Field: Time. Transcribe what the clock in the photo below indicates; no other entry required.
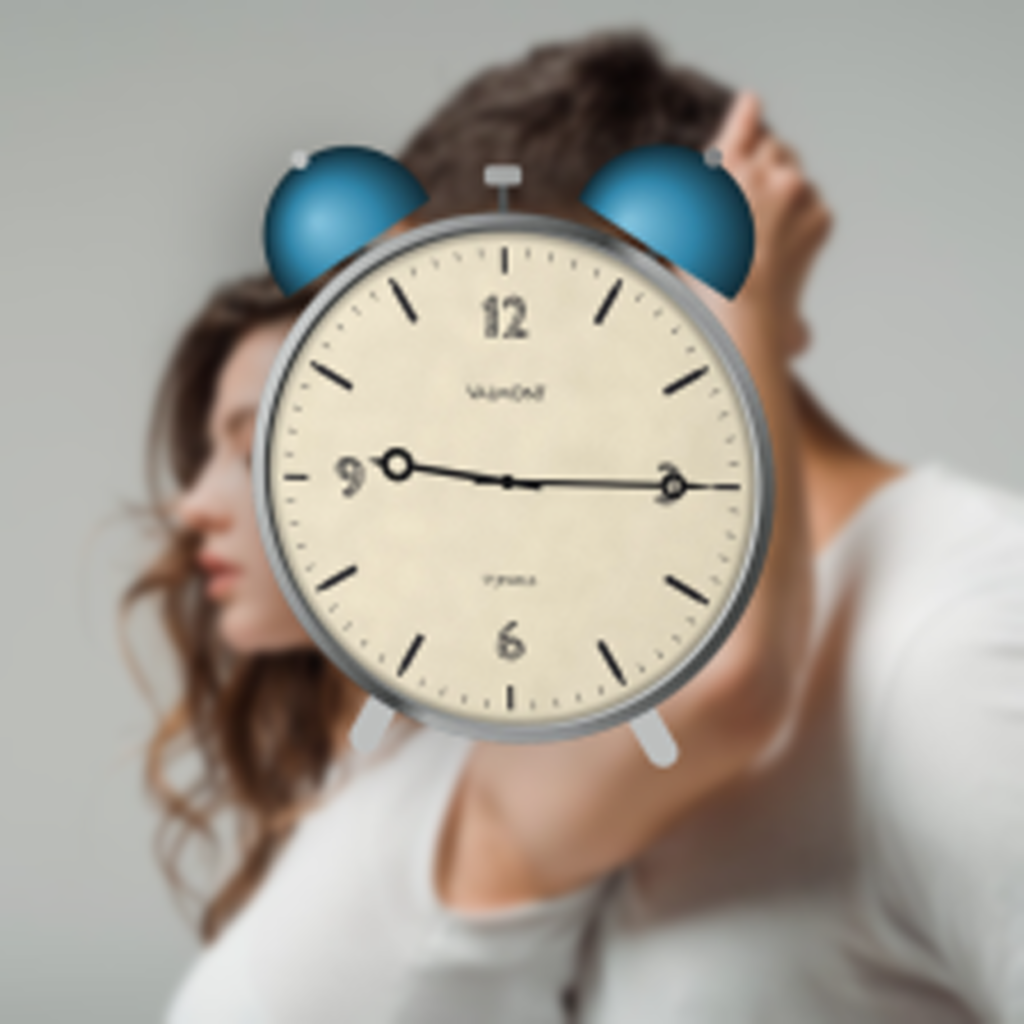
9:15
